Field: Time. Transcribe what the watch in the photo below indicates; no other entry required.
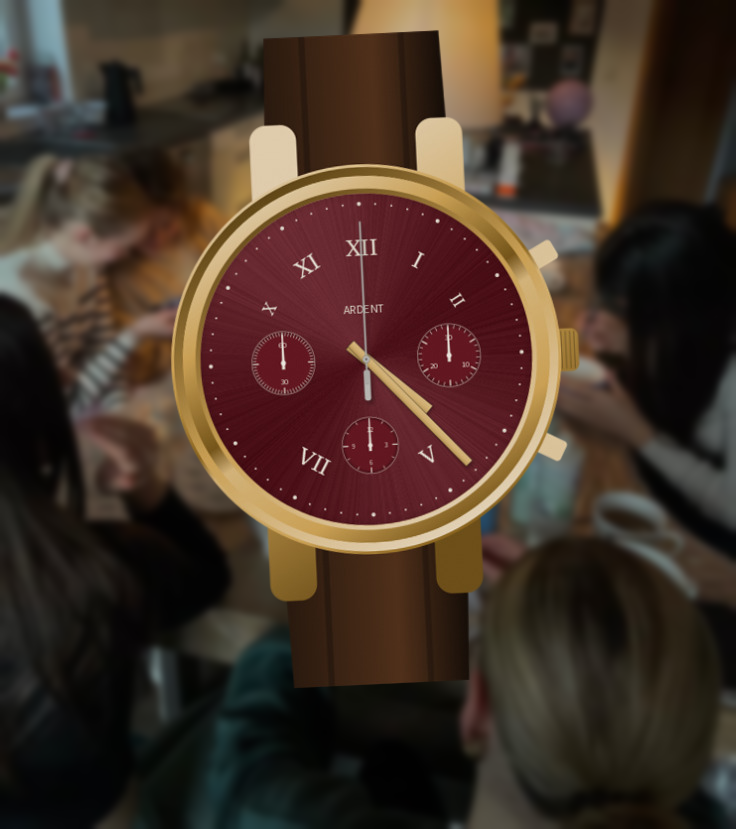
4:23
